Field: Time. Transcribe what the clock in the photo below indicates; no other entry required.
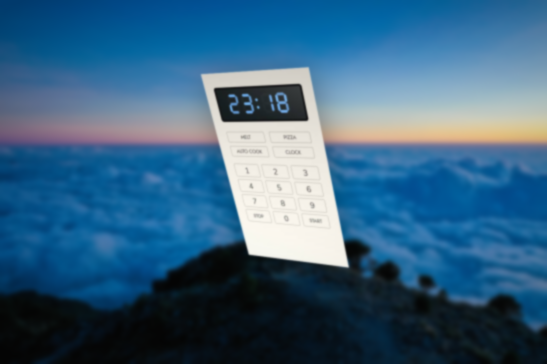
23:18
